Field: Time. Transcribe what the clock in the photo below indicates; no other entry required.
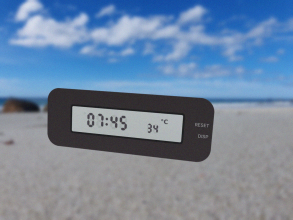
7:45
